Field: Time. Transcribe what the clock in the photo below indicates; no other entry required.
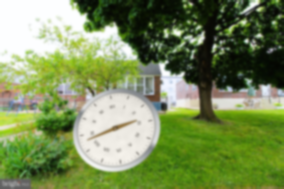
2:43
